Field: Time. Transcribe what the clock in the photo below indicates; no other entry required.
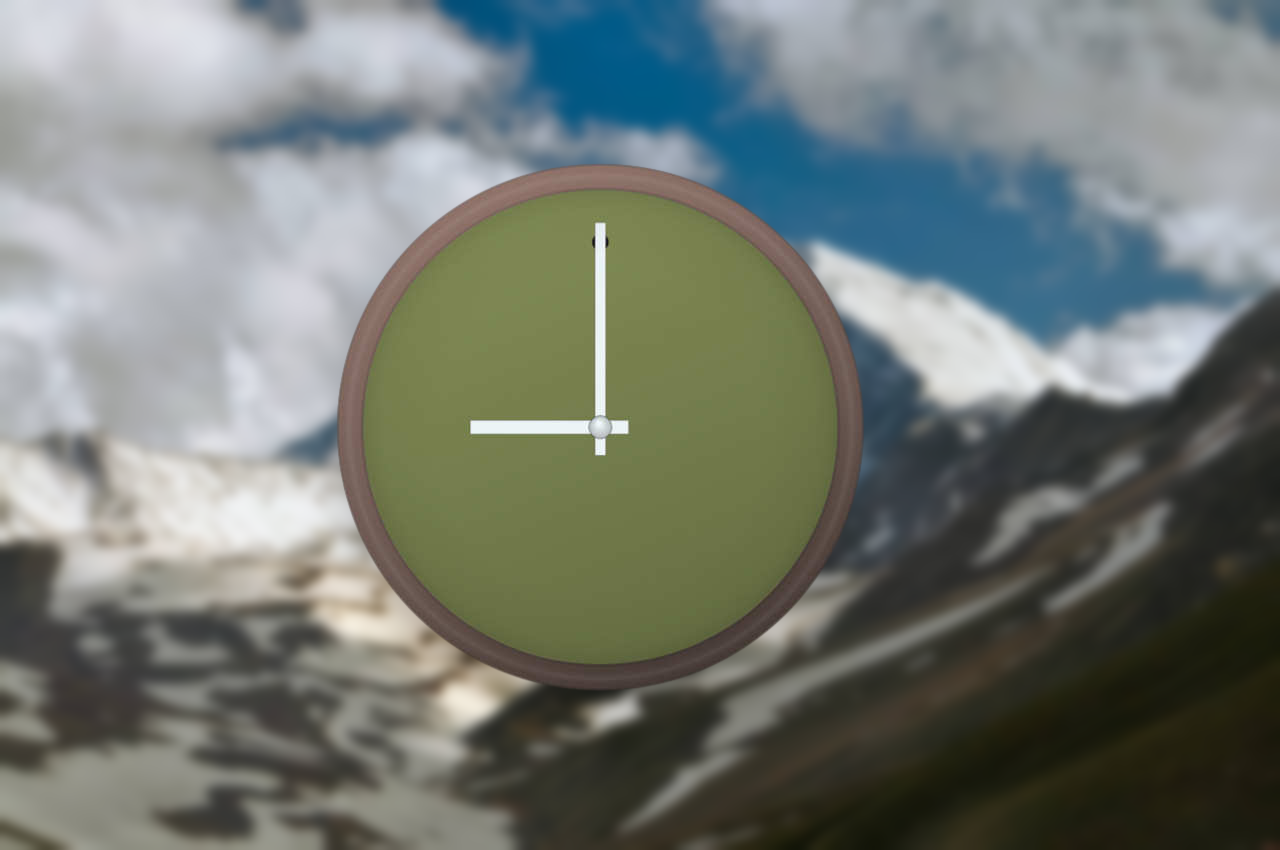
9:00
